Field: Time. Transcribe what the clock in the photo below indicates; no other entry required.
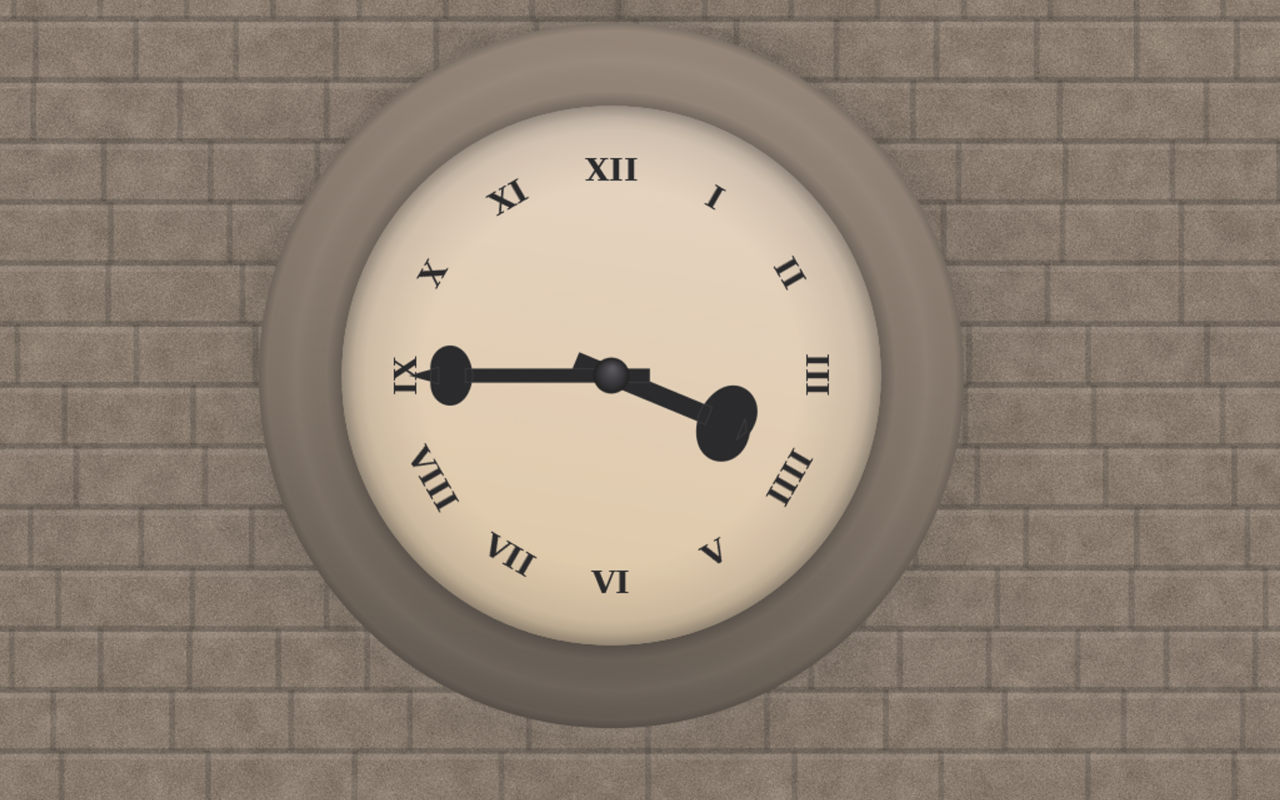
3:45
